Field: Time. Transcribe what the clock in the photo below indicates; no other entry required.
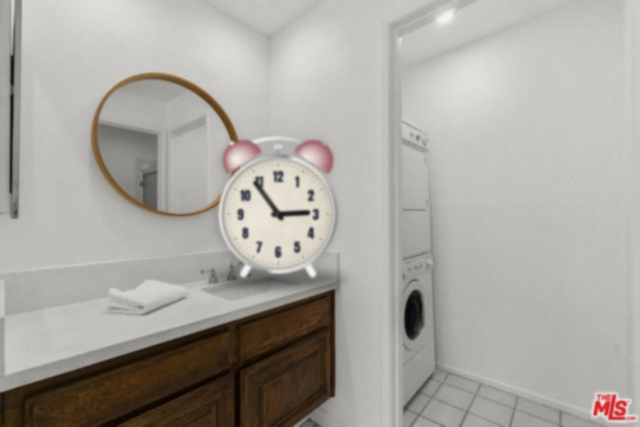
2:54
